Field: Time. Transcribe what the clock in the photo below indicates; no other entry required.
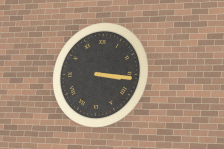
3:16
